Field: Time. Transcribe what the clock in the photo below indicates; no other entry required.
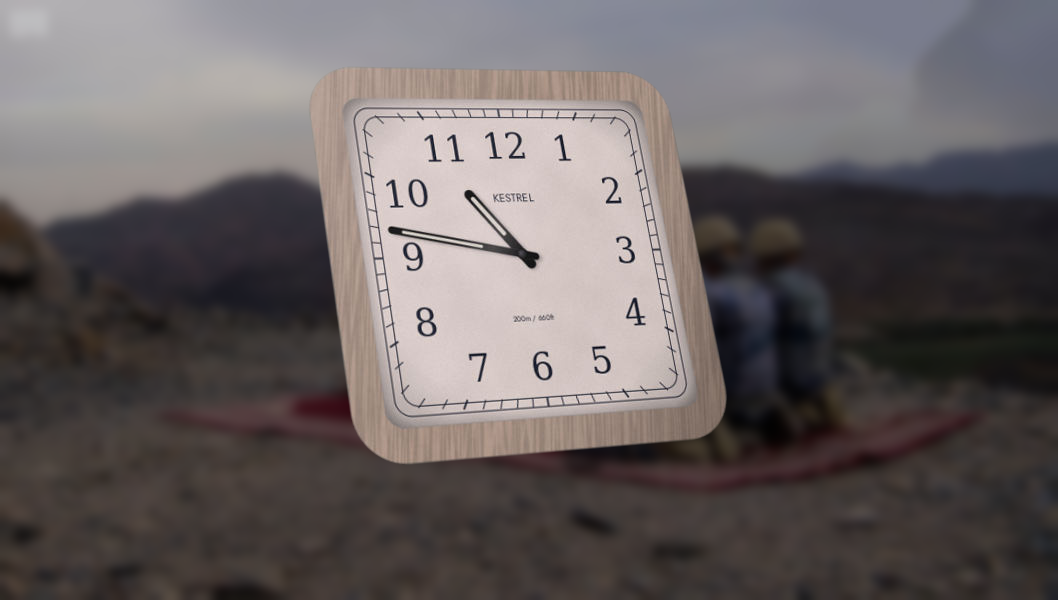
10:47
